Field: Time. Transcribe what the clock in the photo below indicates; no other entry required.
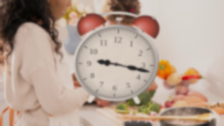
9:17
